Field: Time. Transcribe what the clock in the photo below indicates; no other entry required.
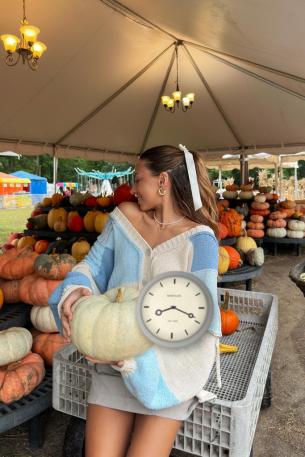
8:19
